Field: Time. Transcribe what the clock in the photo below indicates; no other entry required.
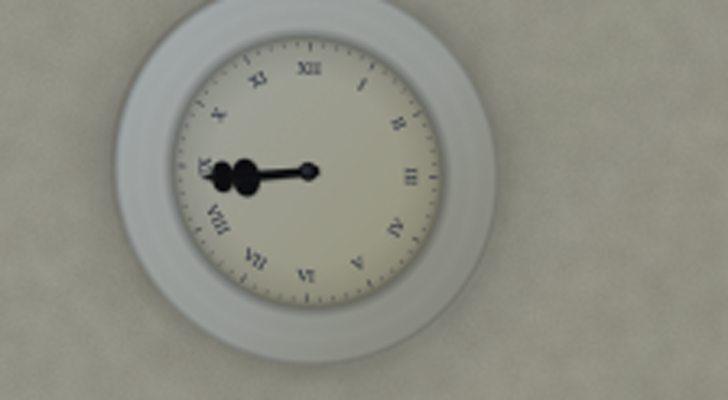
8:44
